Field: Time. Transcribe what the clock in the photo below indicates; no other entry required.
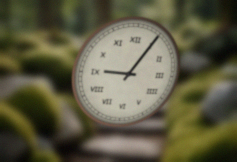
9:05
